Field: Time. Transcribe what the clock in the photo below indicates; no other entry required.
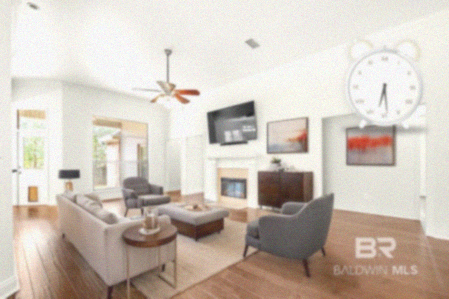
6:29
